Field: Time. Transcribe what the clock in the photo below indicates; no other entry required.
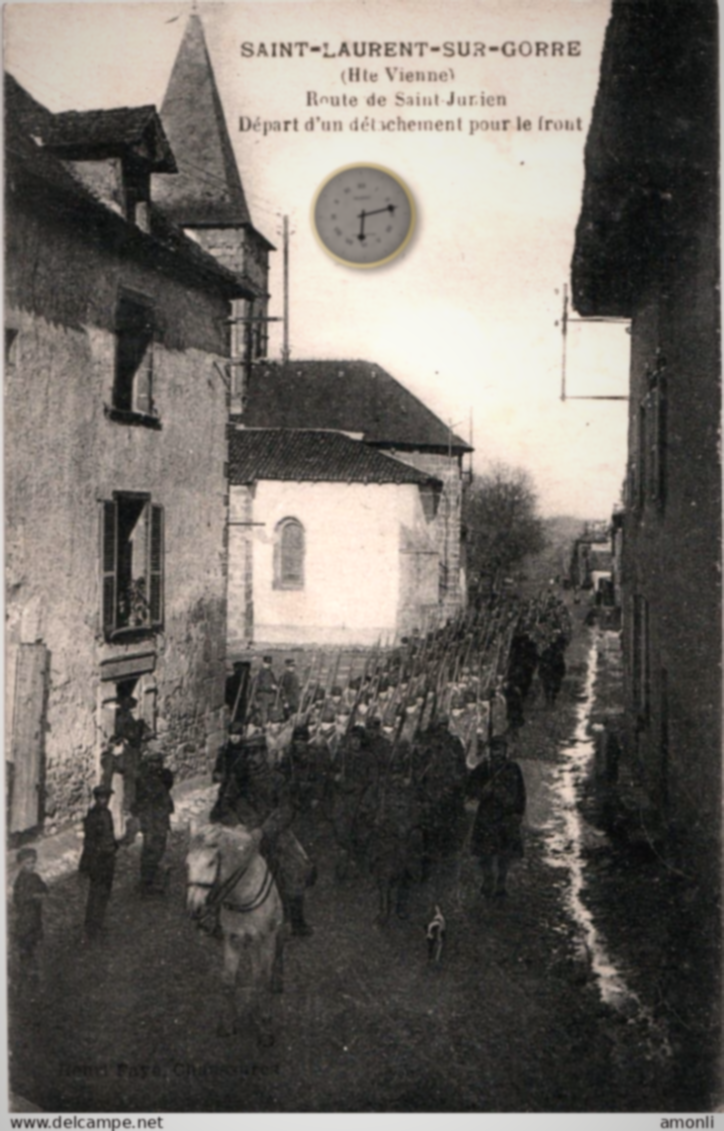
6:13
